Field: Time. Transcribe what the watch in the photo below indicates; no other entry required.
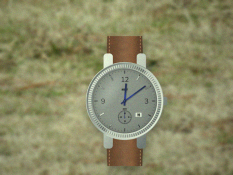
12:09
